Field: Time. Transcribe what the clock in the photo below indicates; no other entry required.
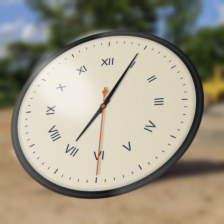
7:04:30
